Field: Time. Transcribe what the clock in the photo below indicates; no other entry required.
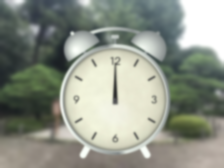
12:00
